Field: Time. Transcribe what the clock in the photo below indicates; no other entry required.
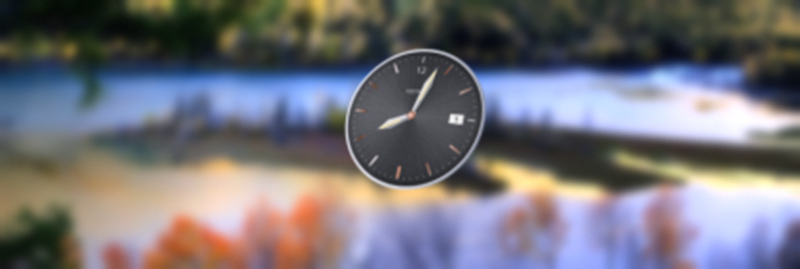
8:03
